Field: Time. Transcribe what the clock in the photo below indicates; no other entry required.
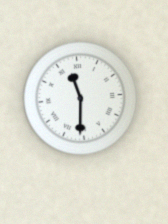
11:31
